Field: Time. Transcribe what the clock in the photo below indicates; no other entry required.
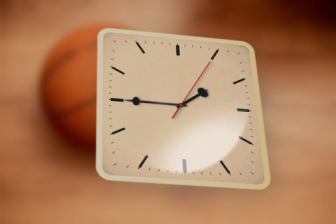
1:45:05
